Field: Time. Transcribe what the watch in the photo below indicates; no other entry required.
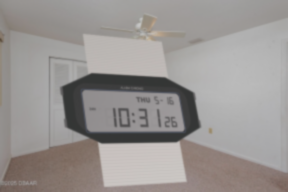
10:31:26
